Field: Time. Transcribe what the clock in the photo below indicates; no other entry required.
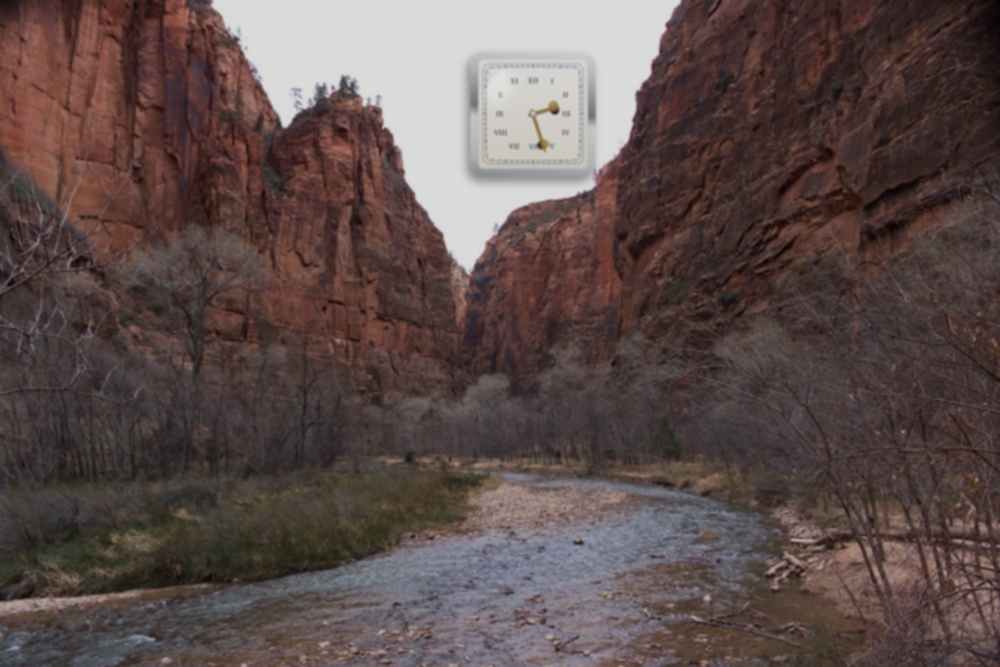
2:27
